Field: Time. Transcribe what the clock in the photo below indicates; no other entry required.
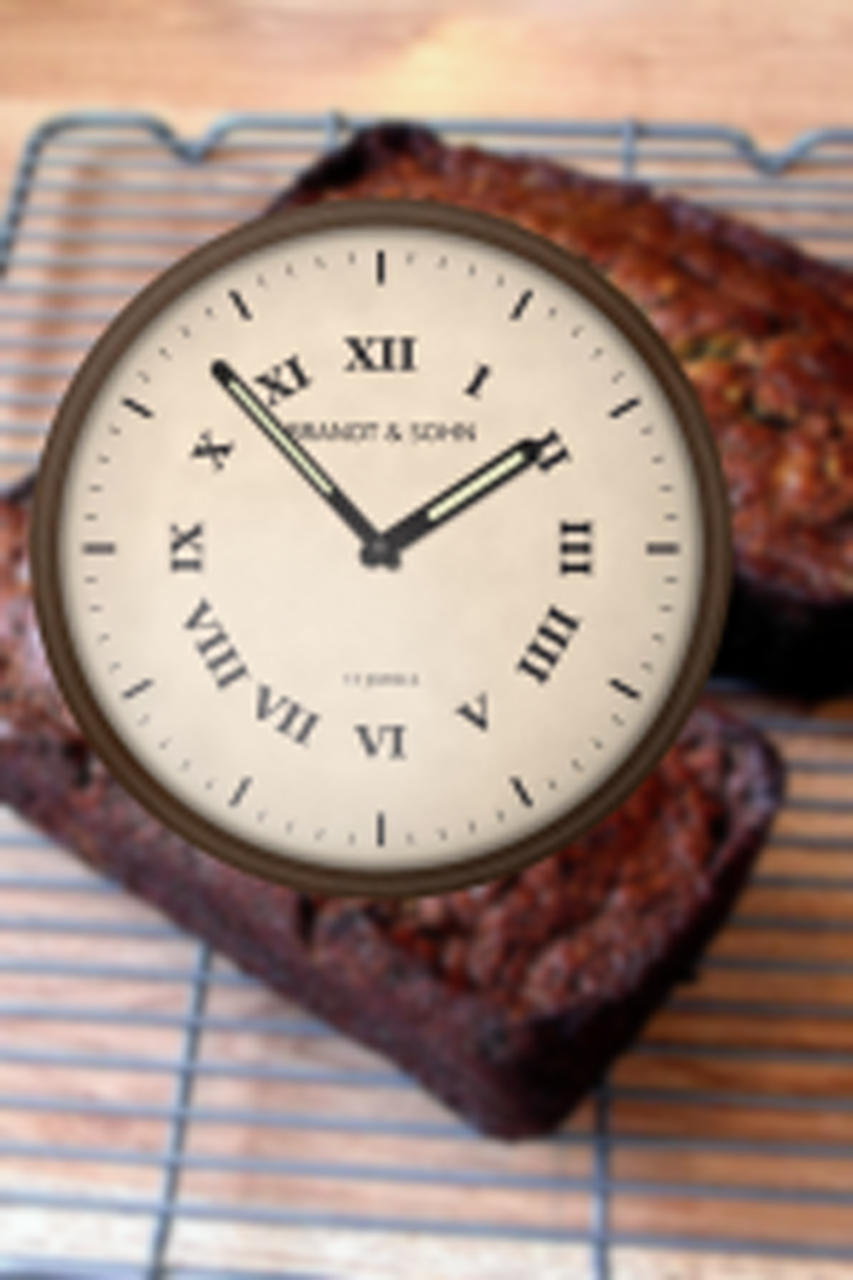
1:53
